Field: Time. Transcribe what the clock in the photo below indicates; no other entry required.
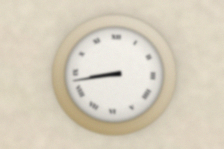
8:43
